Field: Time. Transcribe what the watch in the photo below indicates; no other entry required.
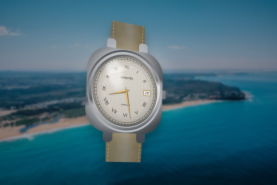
8:28
